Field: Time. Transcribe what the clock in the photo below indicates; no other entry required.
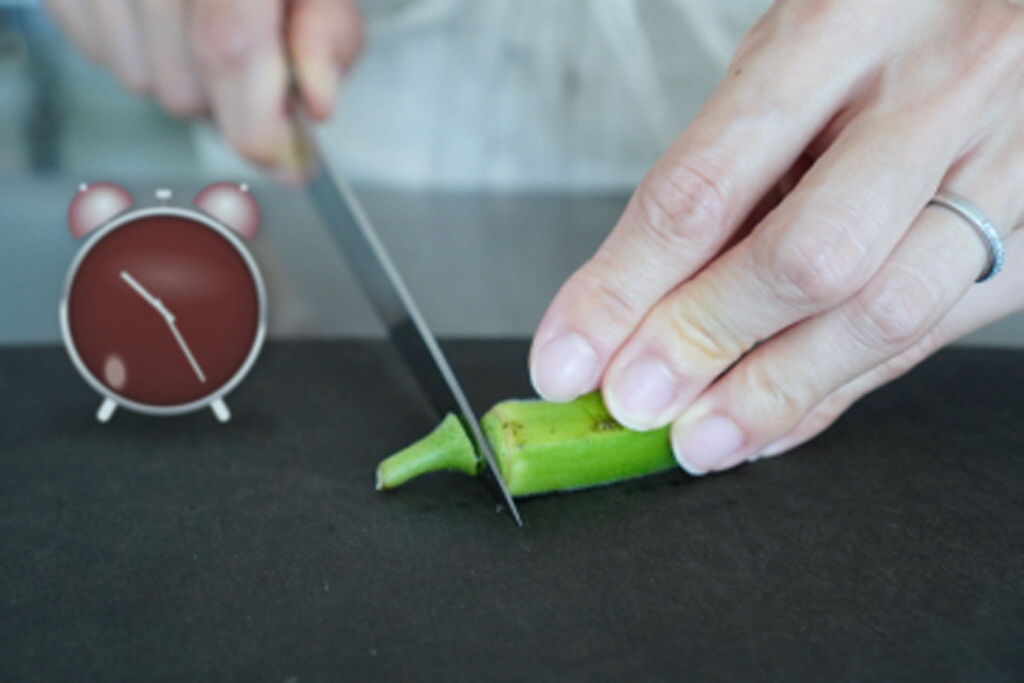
10:25
